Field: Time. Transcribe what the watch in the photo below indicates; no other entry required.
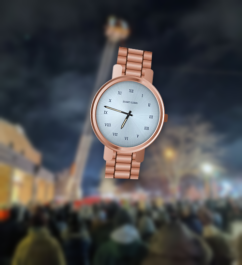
6:47
